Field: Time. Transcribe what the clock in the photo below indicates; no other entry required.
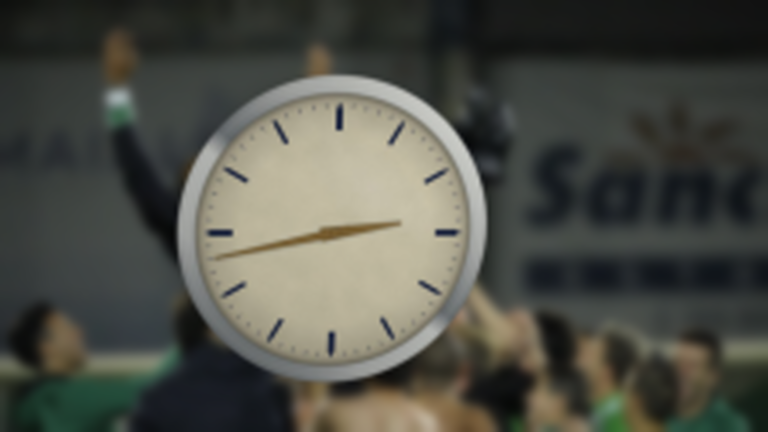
2:43
